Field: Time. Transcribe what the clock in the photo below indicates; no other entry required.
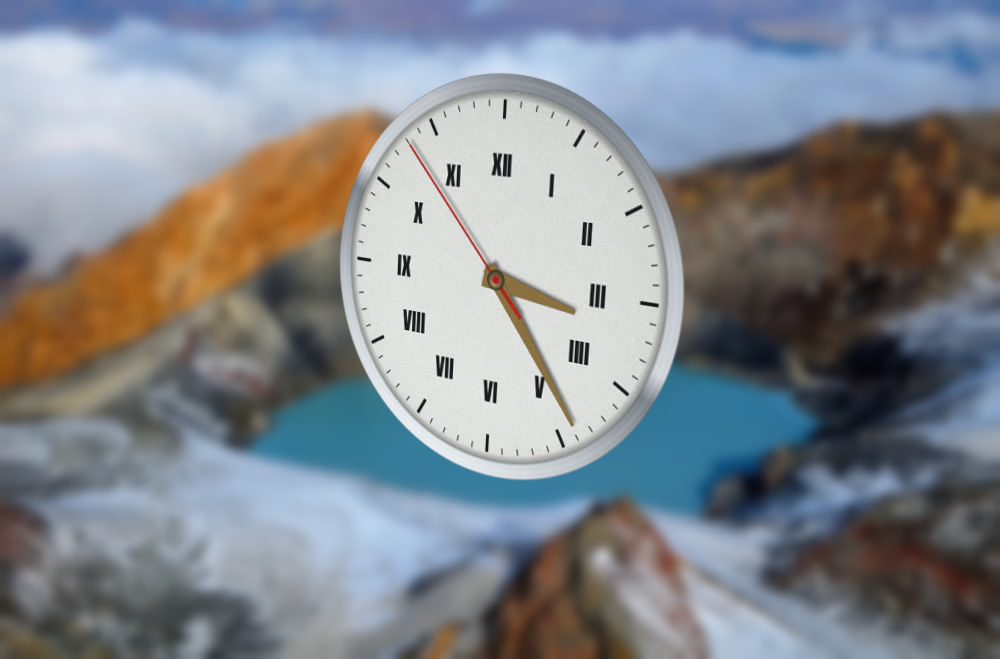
3:23:53
